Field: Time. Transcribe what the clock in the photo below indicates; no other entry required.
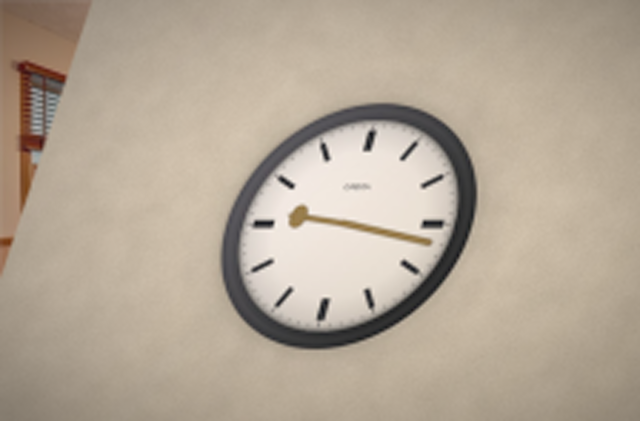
9:17
